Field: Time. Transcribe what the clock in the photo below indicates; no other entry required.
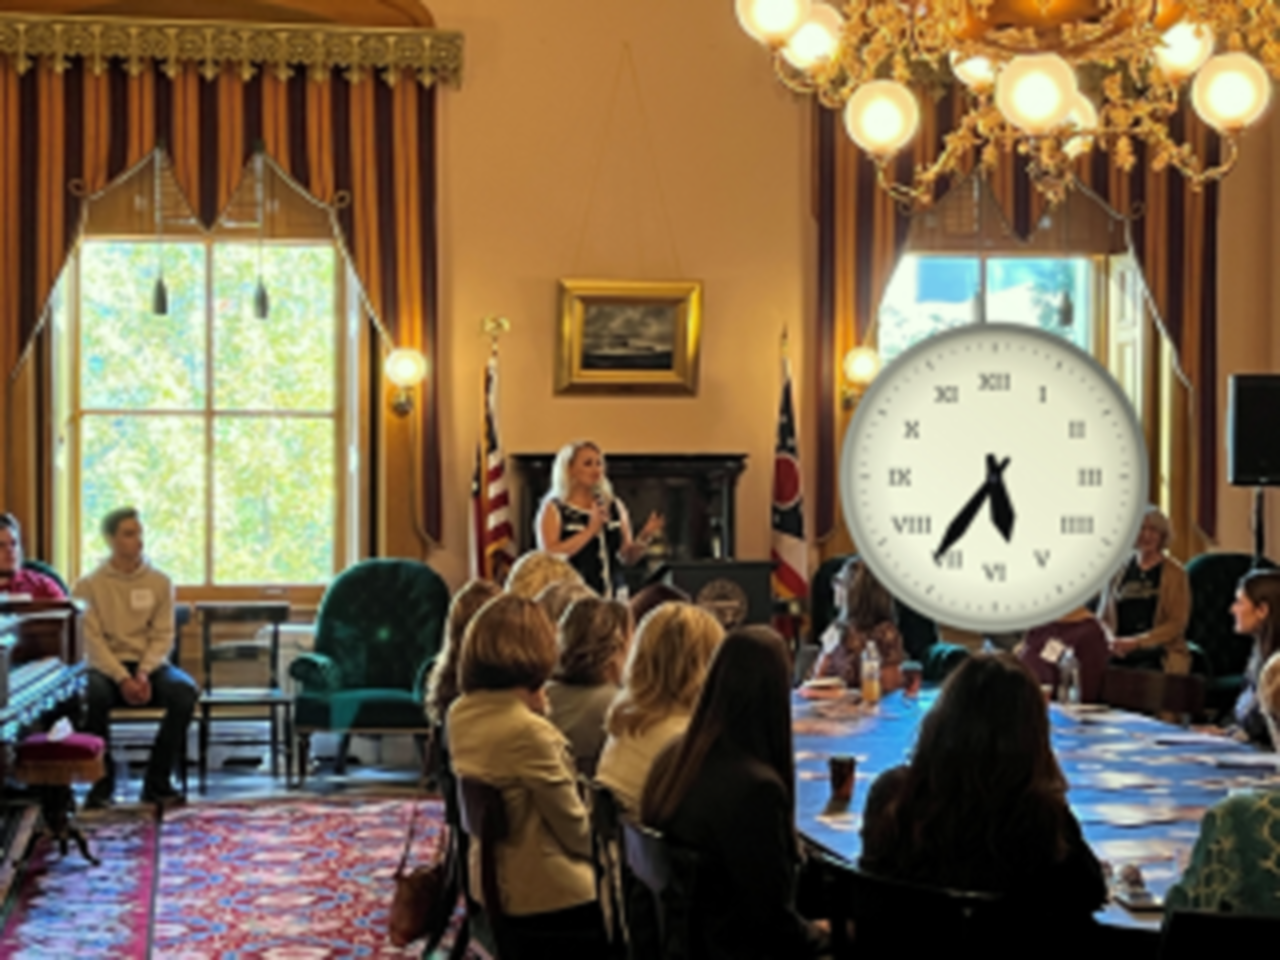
5:36
